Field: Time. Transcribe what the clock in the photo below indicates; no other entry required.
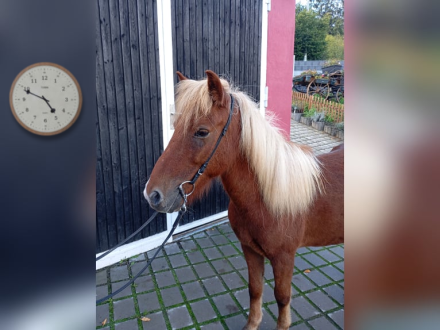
4:49
